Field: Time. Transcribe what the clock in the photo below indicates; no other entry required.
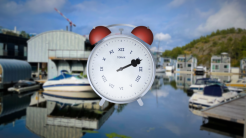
2:11
